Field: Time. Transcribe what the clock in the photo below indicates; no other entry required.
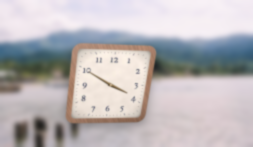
3:50
